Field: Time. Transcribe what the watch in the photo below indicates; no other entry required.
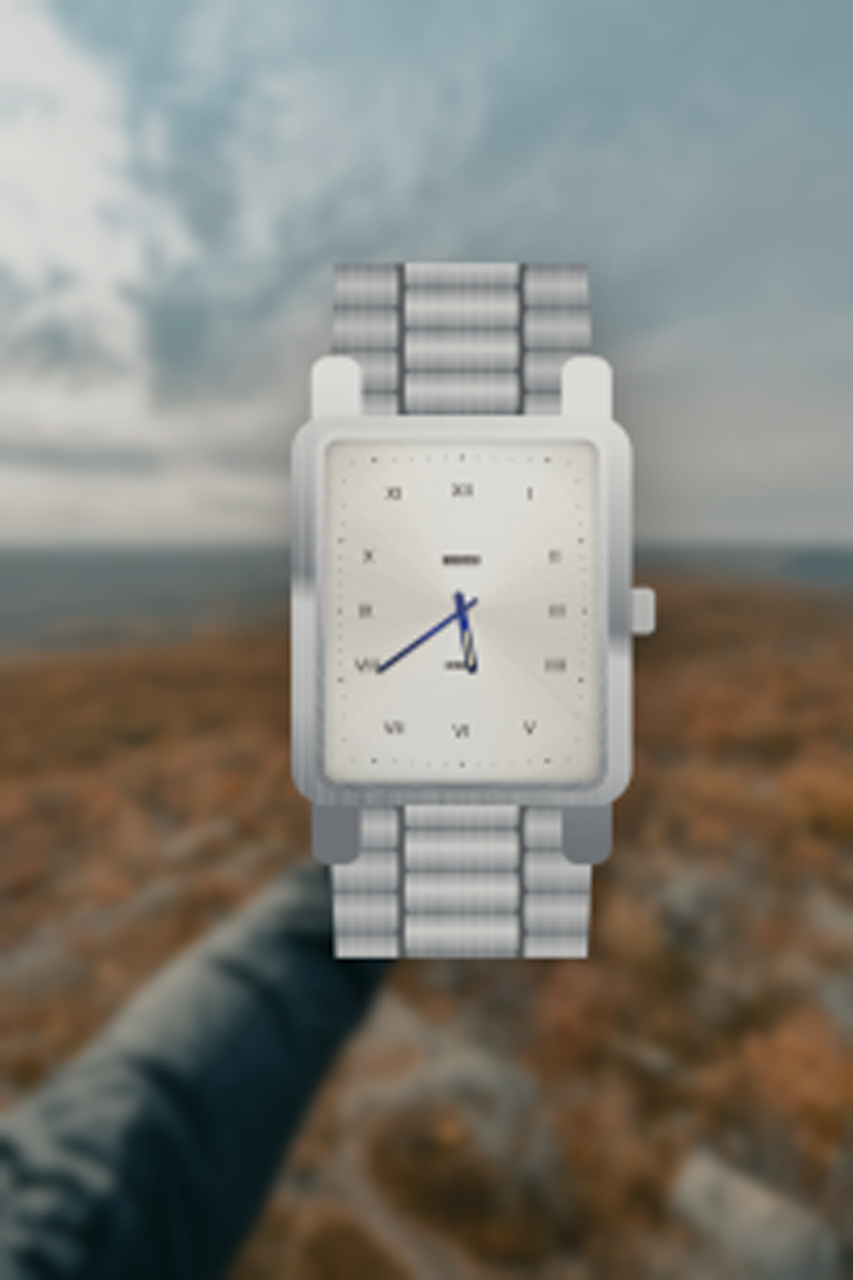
5:39
